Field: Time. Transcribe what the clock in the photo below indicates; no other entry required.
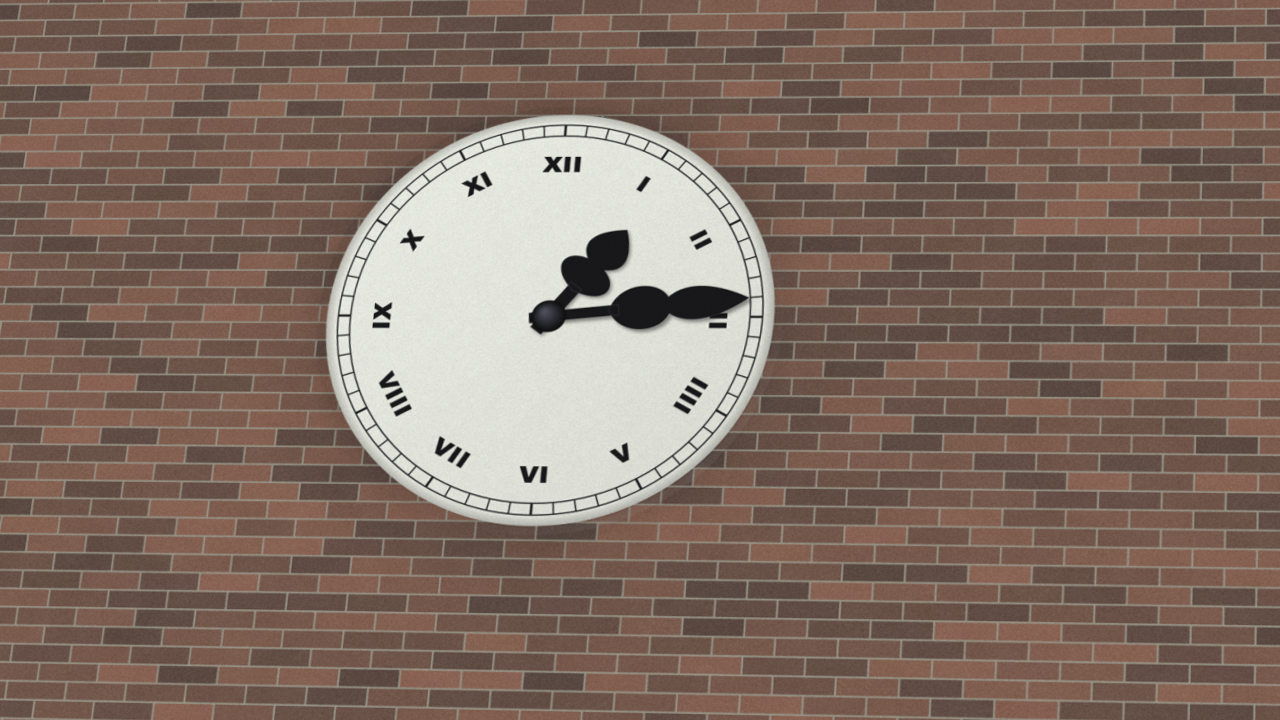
1:14
